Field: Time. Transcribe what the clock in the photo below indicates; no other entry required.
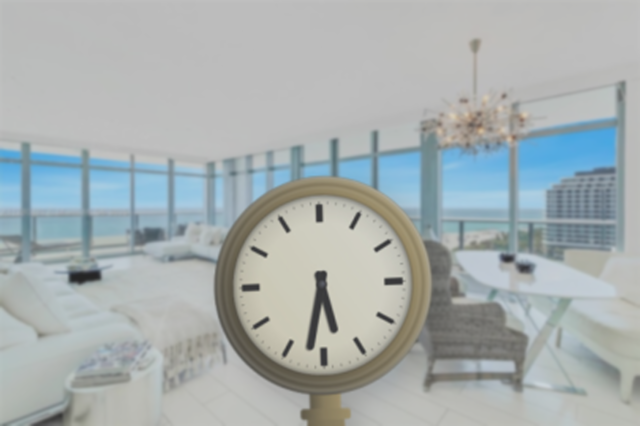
5:32
